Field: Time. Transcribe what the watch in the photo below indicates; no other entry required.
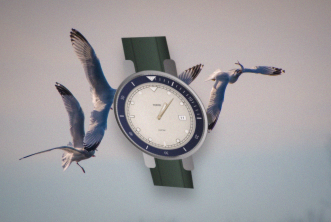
1:07
